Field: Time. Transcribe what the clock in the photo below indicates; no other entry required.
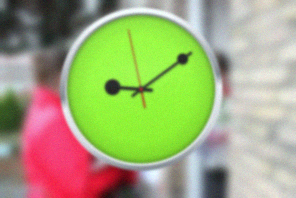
9:08:58
